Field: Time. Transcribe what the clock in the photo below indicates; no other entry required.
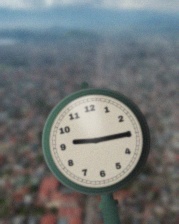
9:15
